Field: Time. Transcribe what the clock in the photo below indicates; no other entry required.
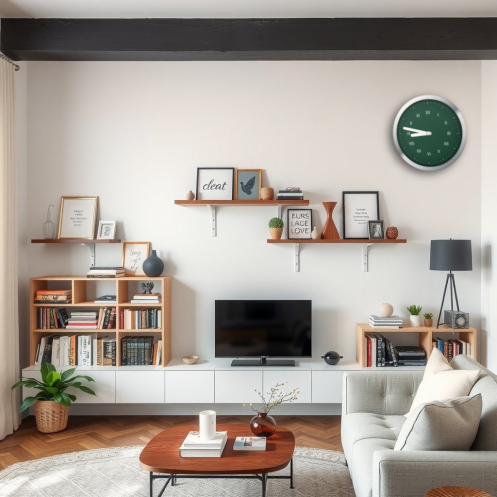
8:47
